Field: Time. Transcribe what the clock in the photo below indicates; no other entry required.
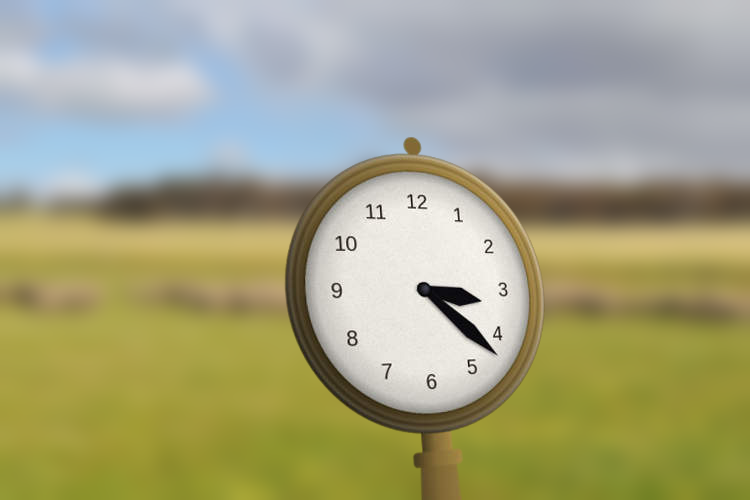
3:22
